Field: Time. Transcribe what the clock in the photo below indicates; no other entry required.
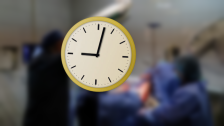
9:02
